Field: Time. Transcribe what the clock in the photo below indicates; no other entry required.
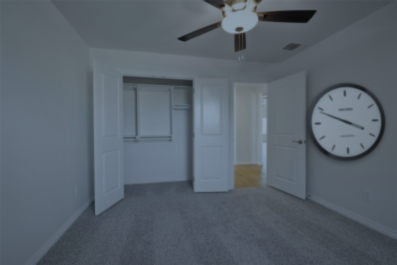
3:49
